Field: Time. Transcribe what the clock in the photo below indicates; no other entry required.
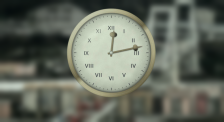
12:13
